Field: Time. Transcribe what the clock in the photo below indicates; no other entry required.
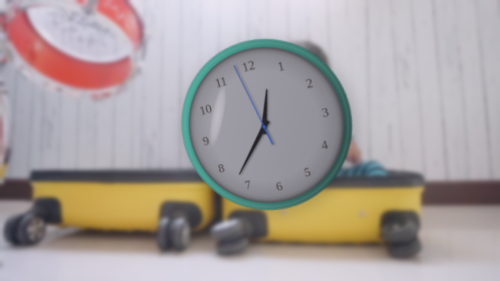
12:36:58
